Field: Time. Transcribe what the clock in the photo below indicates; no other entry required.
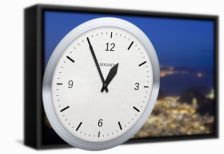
12:55
